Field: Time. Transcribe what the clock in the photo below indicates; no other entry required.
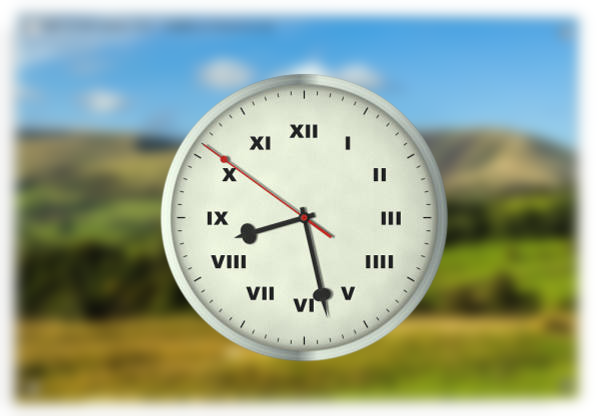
8:27:51
